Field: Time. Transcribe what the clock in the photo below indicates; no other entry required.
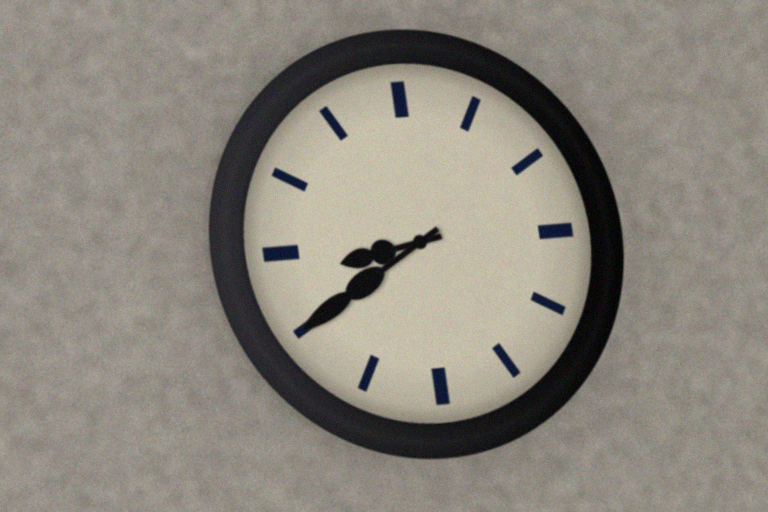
8:40
